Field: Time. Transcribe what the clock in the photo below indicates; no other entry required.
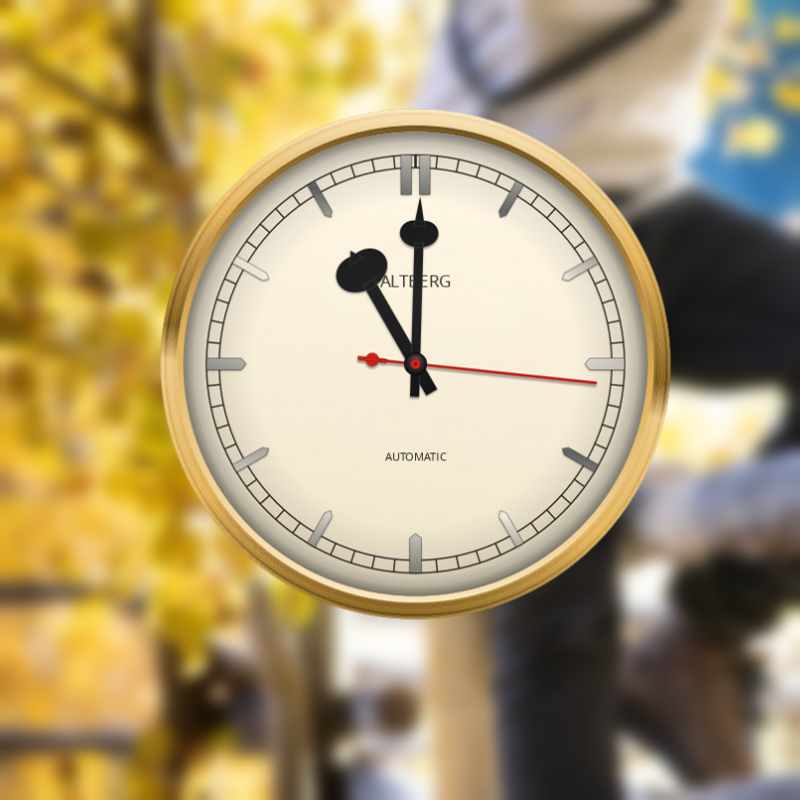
11:00:16
